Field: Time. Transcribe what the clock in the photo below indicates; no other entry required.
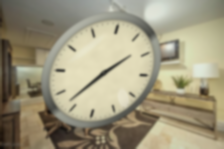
1:37
